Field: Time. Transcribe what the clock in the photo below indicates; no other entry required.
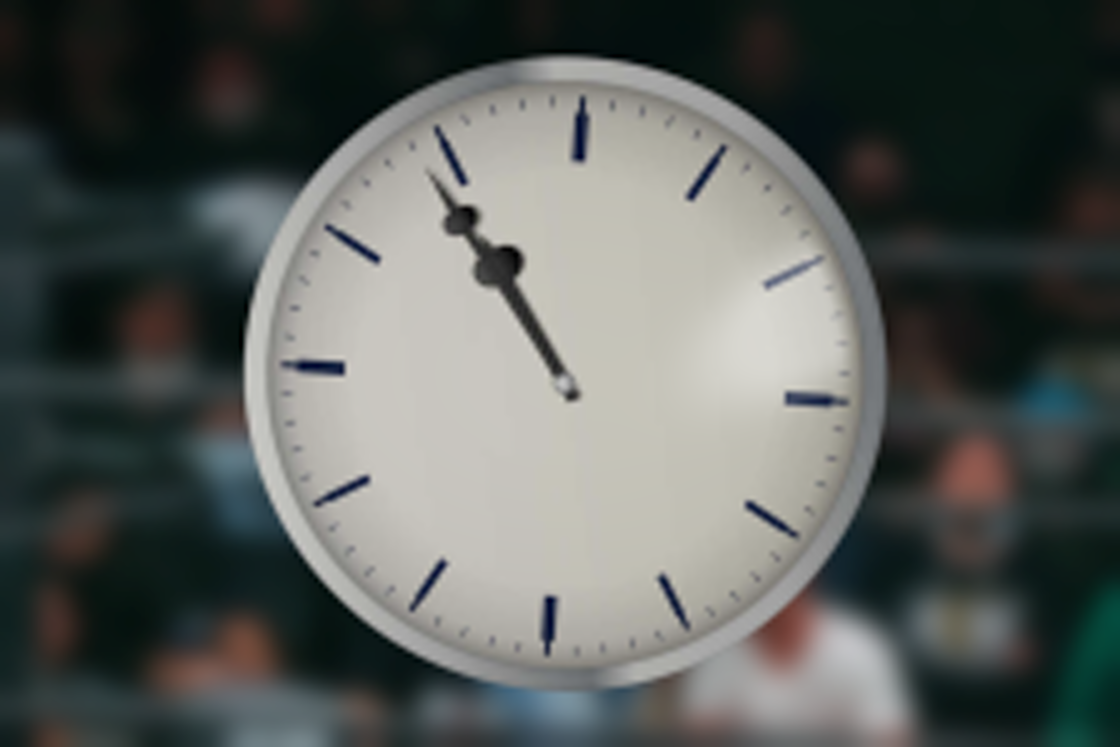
10:54
